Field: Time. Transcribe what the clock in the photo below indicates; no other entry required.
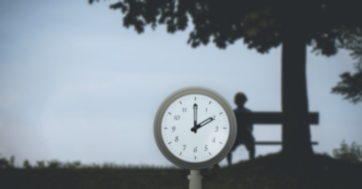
2:00
